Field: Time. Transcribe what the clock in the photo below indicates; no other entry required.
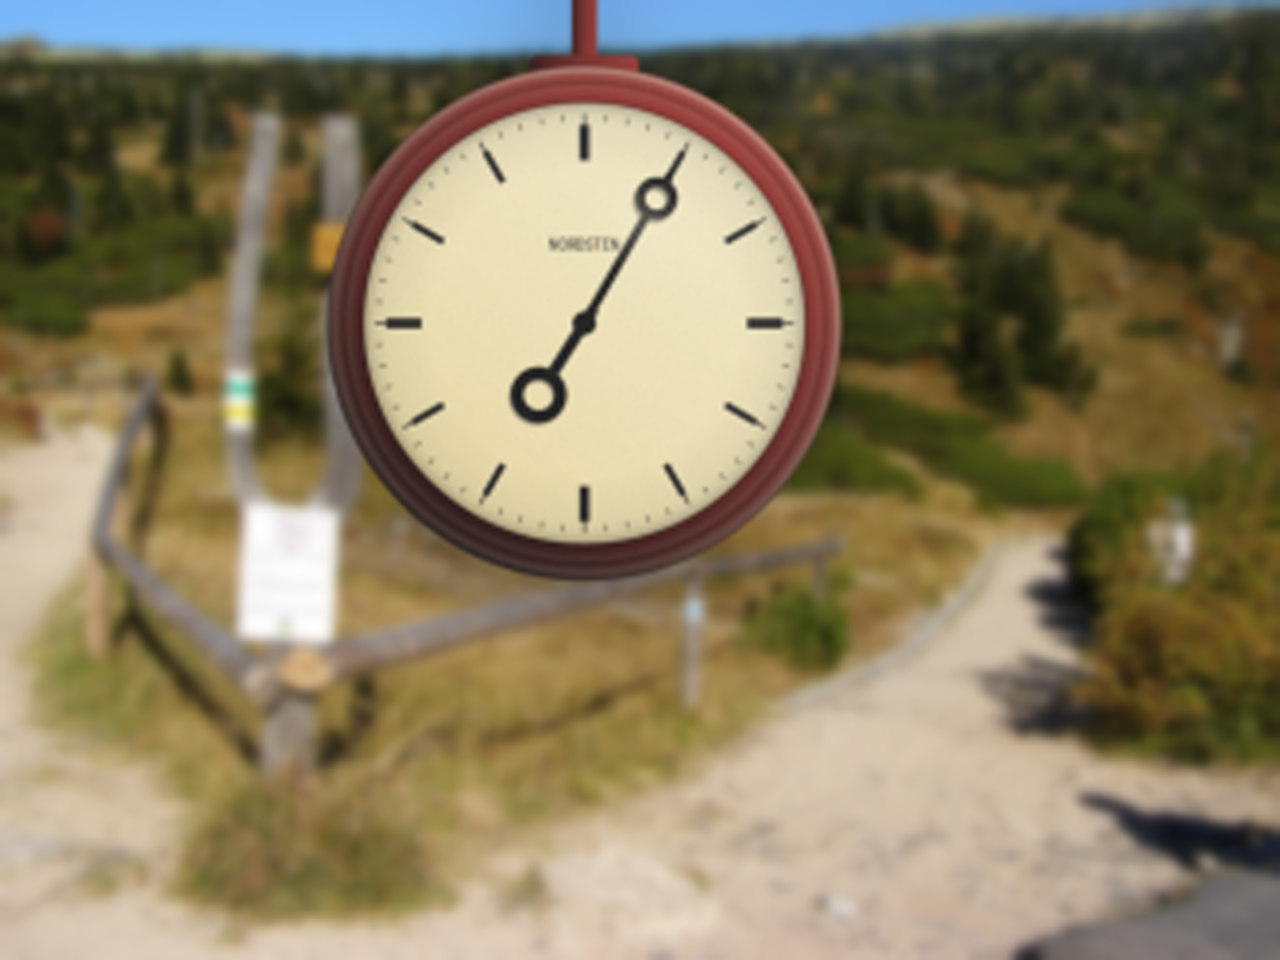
7:05
